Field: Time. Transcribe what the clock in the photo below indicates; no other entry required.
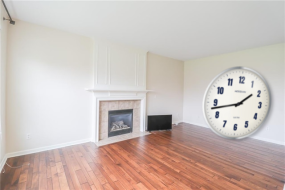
1:43
